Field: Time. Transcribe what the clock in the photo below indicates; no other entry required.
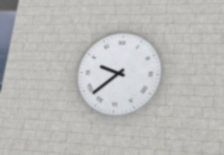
9:38
